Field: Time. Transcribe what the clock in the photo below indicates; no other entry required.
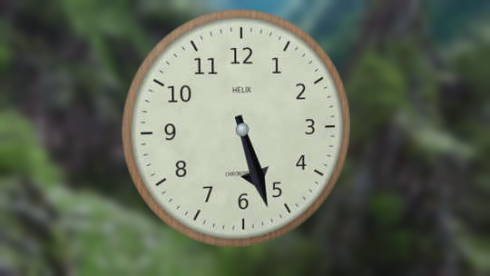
5:27
